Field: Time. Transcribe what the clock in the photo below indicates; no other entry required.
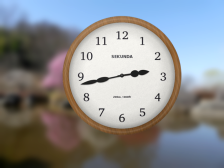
2:43
